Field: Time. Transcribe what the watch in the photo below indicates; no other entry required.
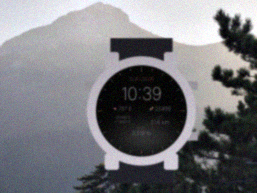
10:39
